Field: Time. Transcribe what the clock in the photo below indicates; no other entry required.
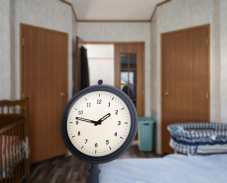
1:47
